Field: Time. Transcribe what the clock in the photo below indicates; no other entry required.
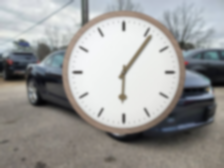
6:06
